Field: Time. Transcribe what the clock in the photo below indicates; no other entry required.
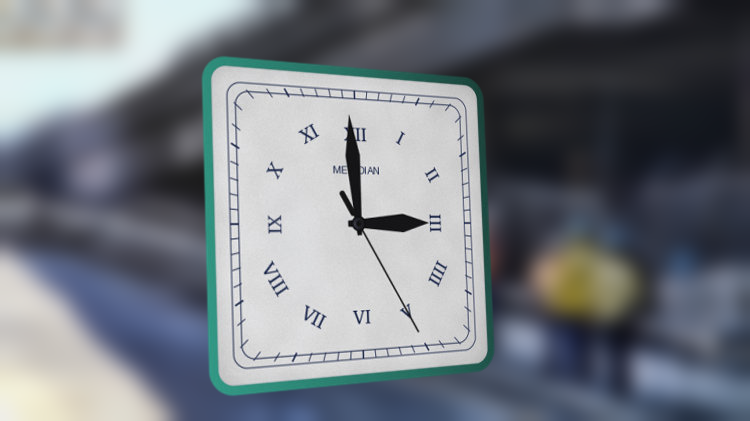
2:59:25
